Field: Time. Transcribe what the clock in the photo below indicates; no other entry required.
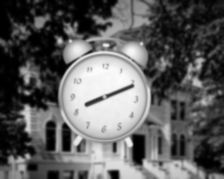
8:11
